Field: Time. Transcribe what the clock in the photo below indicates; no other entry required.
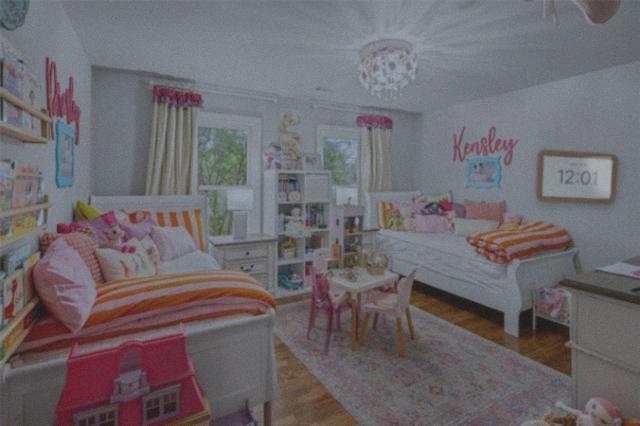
12:01
